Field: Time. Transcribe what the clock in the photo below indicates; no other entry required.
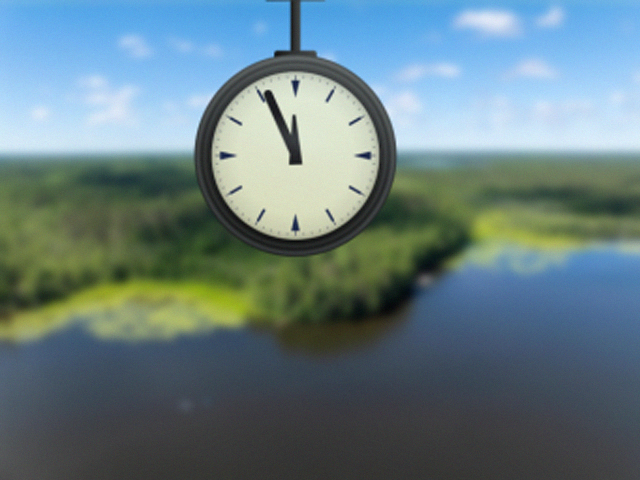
11:56
